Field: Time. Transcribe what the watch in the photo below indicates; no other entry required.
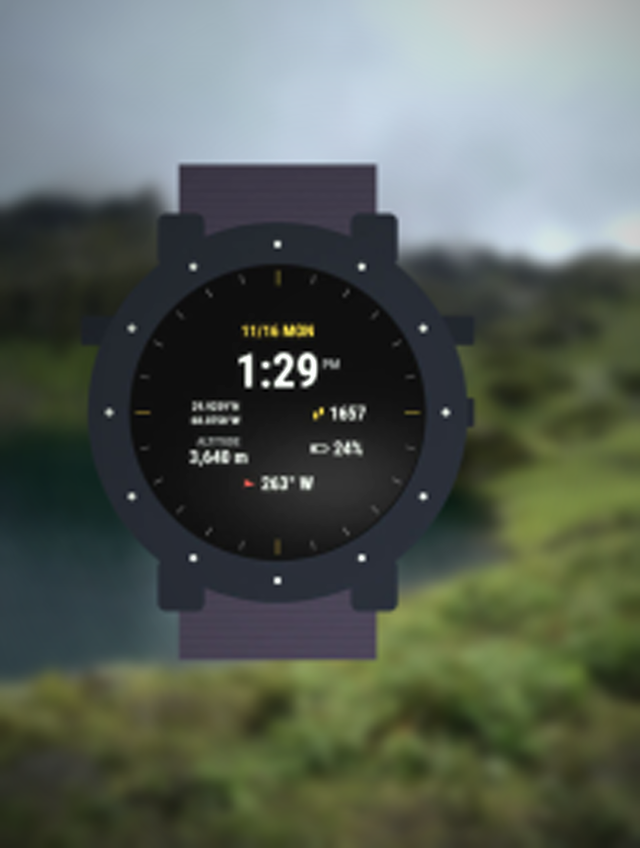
1:29
